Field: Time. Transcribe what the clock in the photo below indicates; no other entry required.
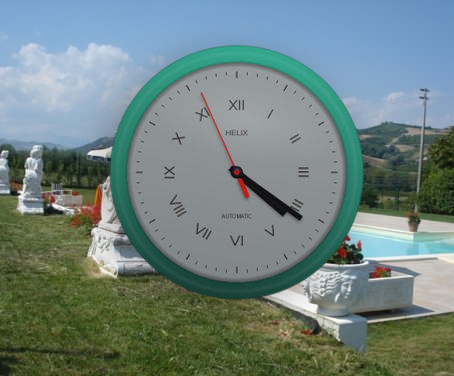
4:20:56
